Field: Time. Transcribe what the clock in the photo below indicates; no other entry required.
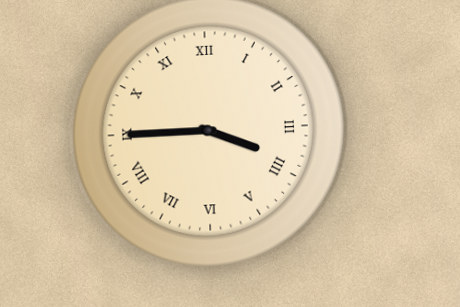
3:45
